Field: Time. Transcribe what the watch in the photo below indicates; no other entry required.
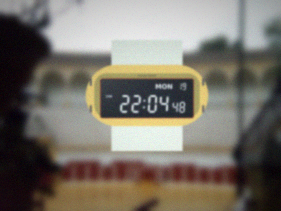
22:04:48
